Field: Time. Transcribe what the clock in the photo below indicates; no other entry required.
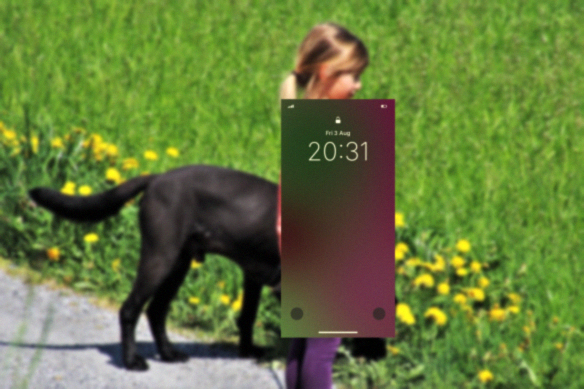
20:31
